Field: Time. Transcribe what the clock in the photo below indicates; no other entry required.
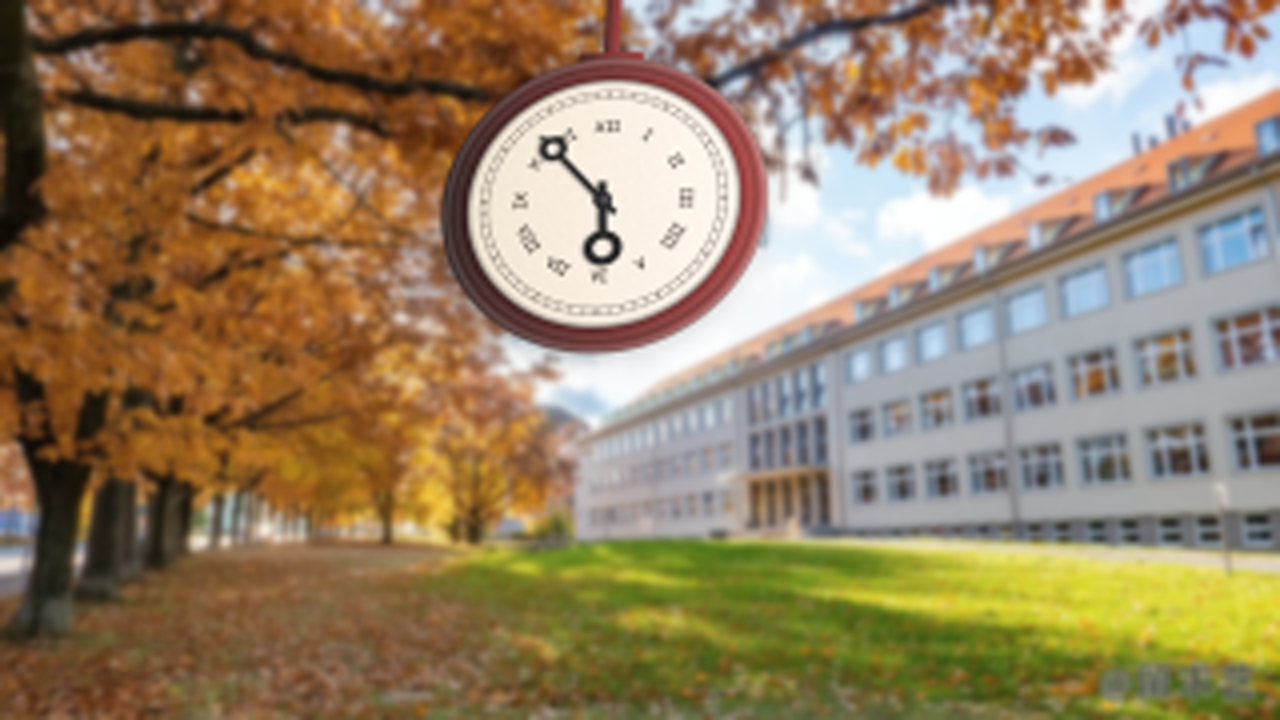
5:53
